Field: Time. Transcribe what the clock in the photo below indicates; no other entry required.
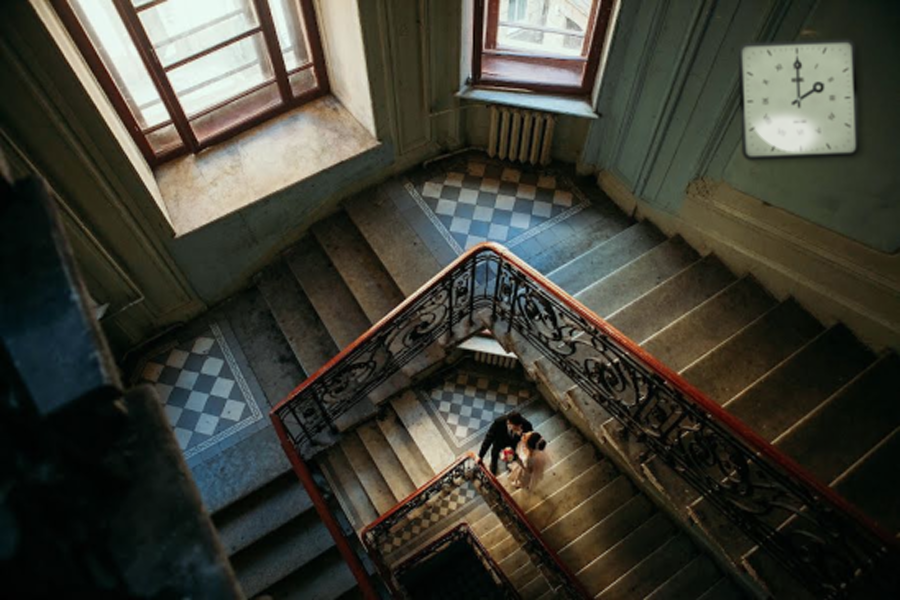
2:00
